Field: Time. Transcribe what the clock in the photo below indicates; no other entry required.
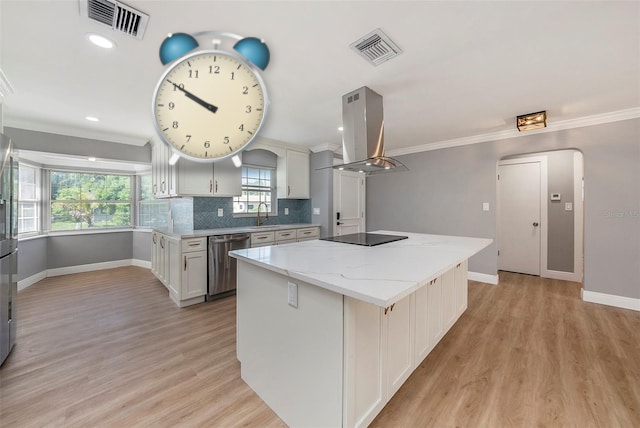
9:50
